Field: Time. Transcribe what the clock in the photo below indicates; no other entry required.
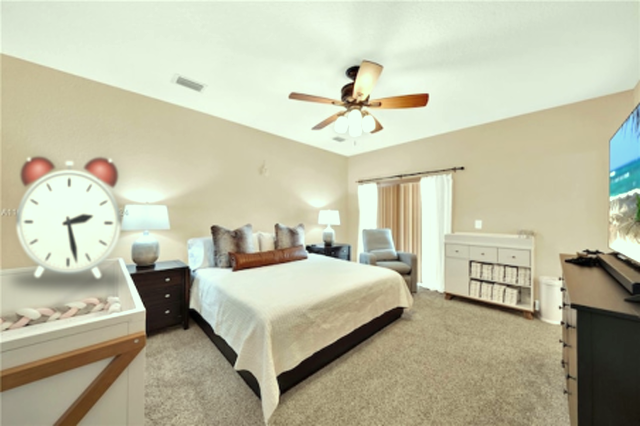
2:28
